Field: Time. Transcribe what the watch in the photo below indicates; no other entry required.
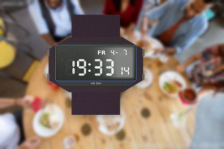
19:33:14
